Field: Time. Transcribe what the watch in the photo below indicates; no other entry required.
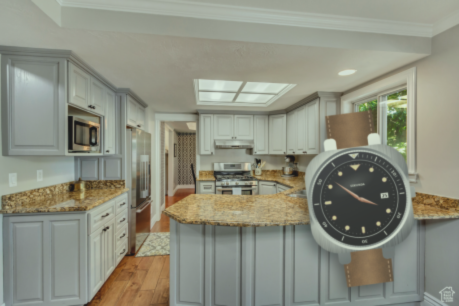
3:52
